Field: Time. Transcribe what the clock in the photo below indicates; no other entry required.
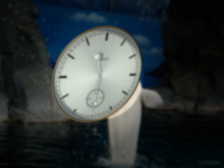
11:30
